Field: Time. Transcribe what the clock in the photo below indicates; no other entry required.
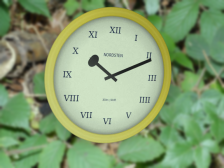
10:11
